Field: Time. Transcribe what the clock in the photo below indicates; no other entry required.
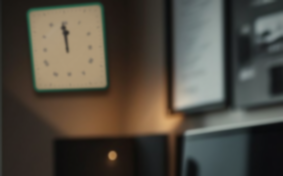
11:59
